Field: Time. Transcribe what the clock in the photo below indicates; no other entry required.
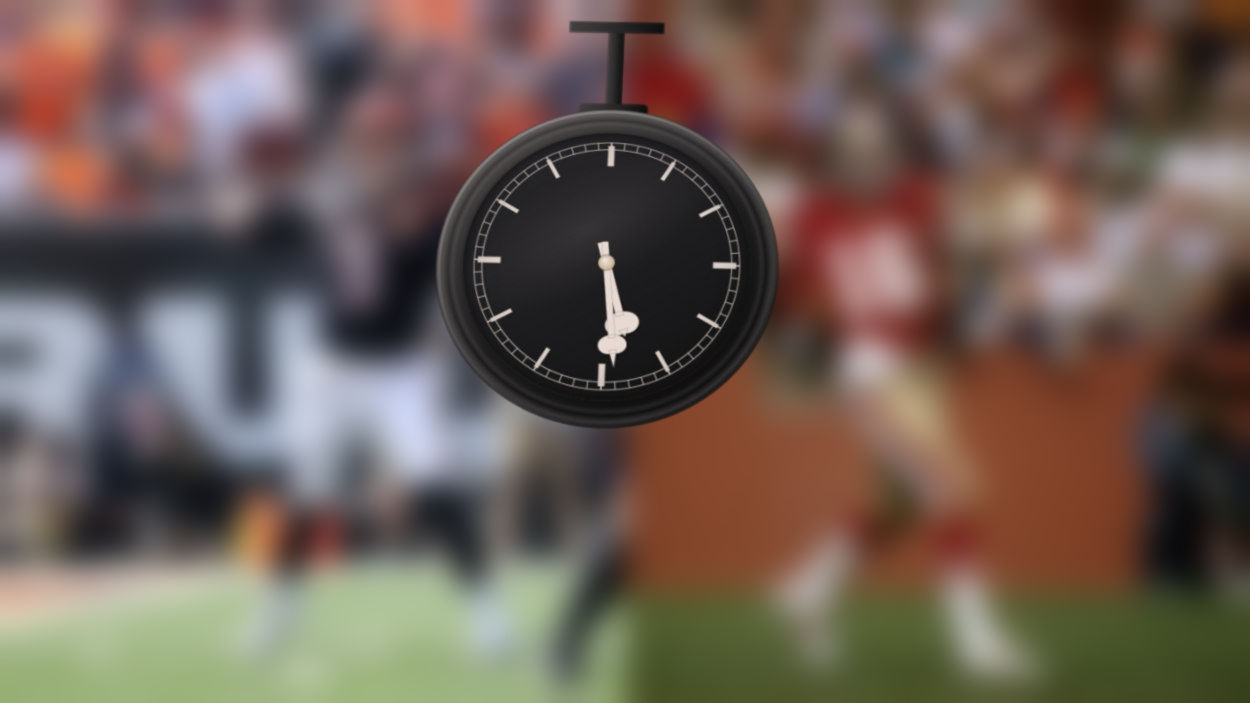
5:29
